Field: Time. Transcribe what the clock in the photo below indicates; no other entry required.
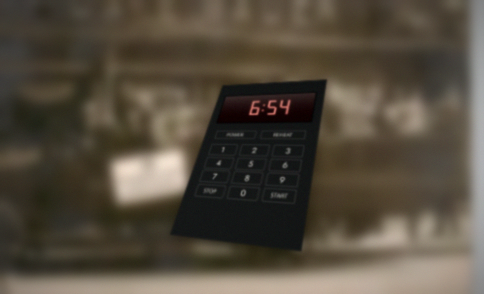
6:54
